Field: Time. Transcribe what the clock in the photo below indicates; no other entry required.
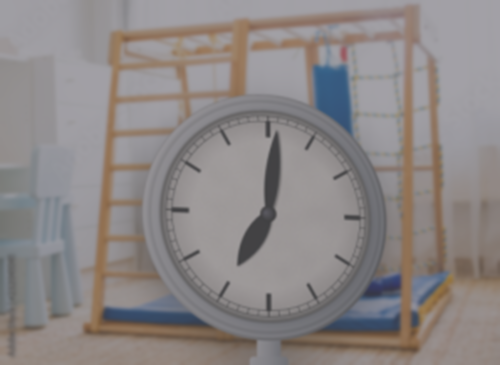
7:01
